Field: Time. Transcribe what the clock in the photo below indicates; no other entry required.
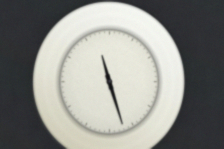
11:27
